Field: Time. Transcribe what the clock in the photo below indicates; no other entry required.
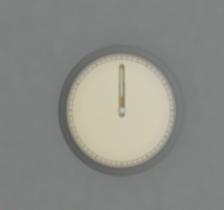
12:00
